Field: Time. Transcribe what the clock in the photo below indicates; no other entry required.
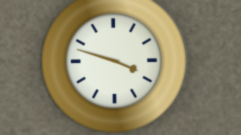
3:48
